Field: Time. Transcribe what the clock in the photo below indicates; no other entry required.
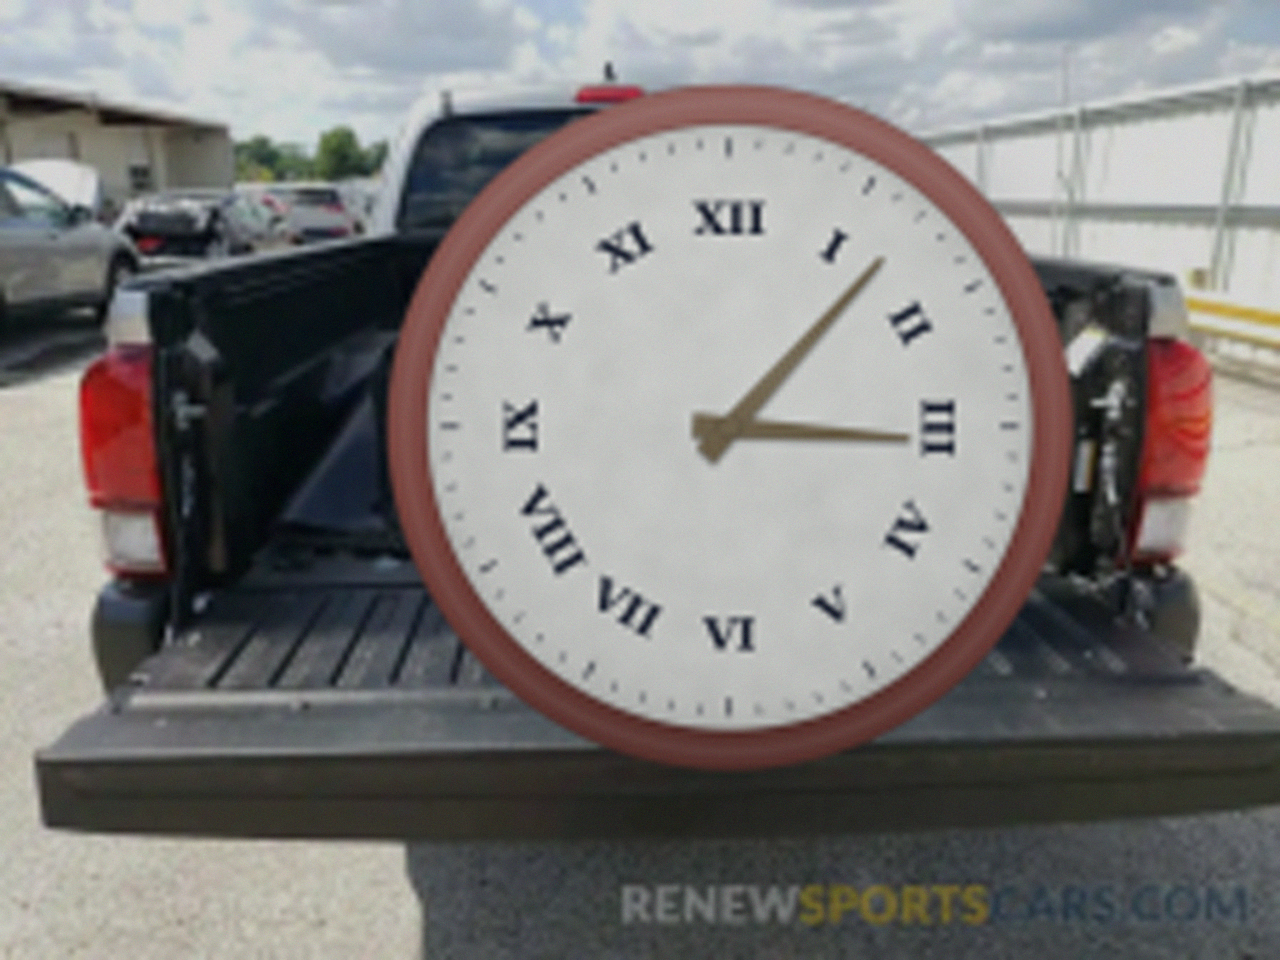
3:07
